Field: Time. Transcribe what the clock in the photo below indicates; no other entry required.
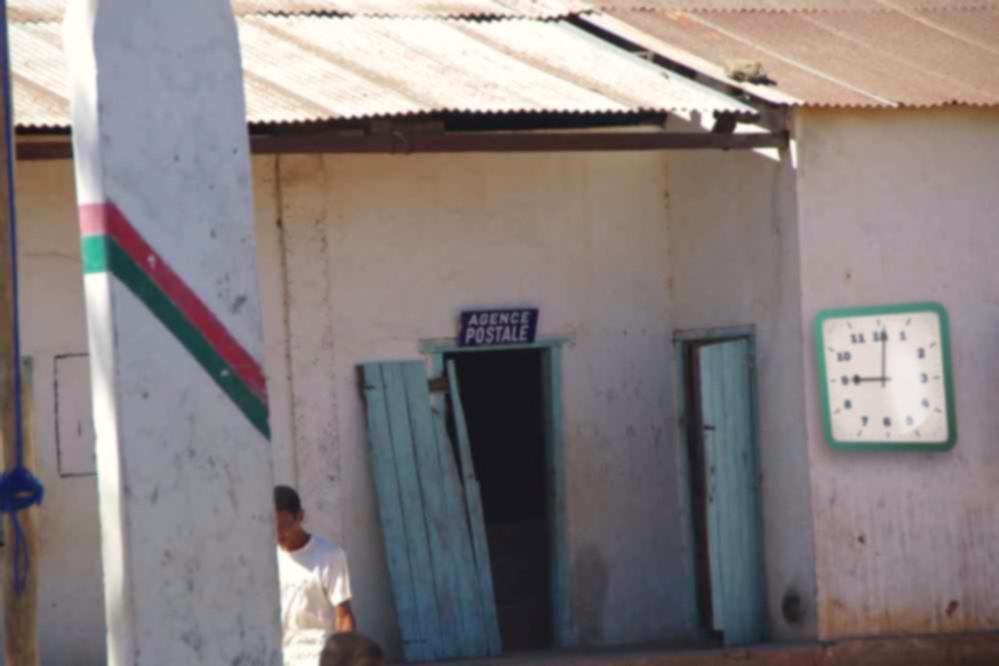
9:01
